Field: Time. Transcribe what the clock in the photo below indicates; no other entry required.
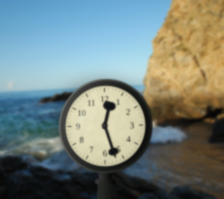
12:27
